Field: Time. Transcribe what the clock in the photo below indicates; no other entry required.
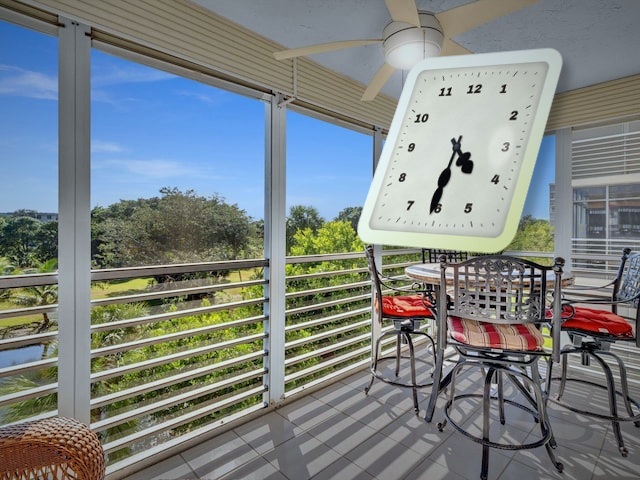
4:31
